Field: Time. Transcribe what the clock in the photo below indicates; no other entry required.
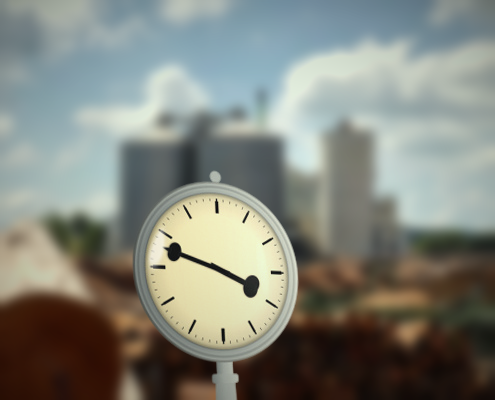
3:48
